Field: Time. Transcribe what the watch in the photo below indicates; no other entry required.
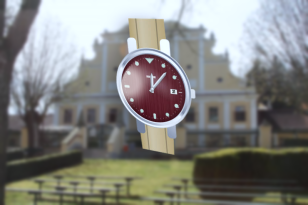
12:07
